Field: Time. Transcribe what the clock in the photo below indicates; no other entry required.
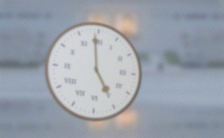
4:59
